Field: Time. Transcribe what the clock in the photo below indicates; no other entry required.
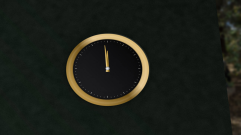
11:59
